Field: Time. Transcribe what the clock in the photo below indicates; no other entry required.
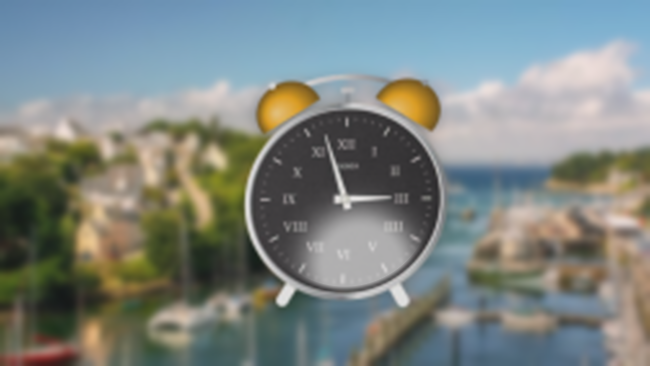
2:57
